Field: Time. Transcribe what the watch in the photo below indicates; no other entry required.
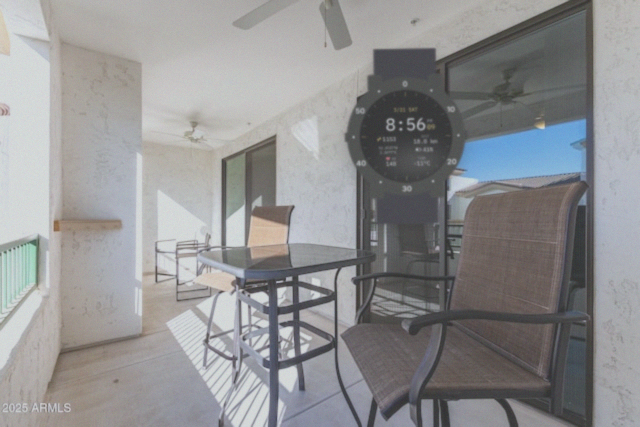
8:56
